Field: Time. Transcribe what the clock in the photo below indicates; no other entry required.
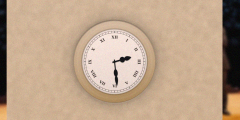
2:29
